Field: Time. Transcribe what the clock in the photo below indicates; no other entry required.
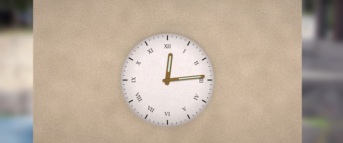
12:14
